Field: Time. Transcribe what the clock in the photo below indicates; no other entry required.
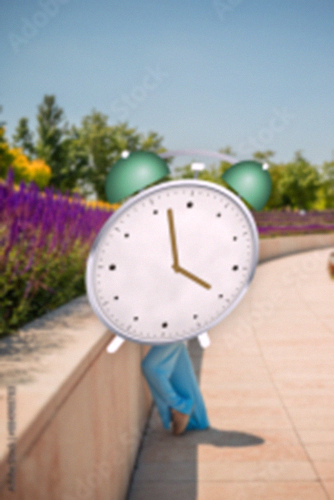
3:57
